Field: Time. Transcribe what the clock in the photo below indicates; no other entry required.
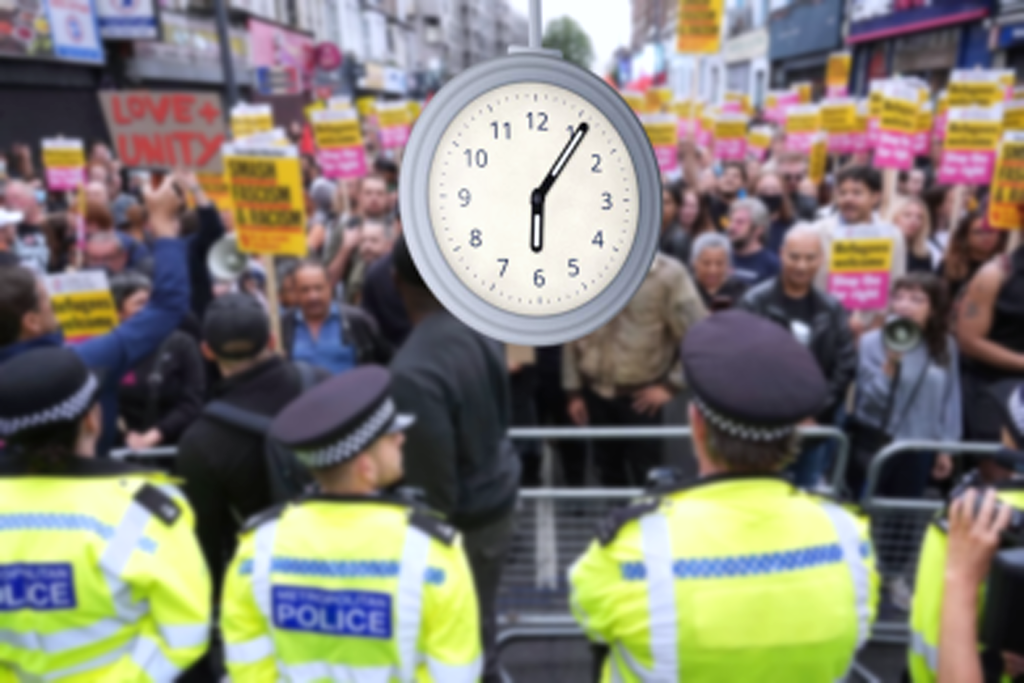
6:06
